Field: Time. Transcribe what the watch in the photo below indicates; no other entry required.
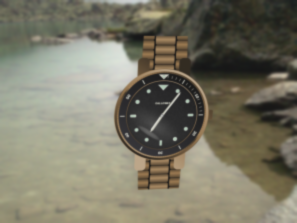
7:06
